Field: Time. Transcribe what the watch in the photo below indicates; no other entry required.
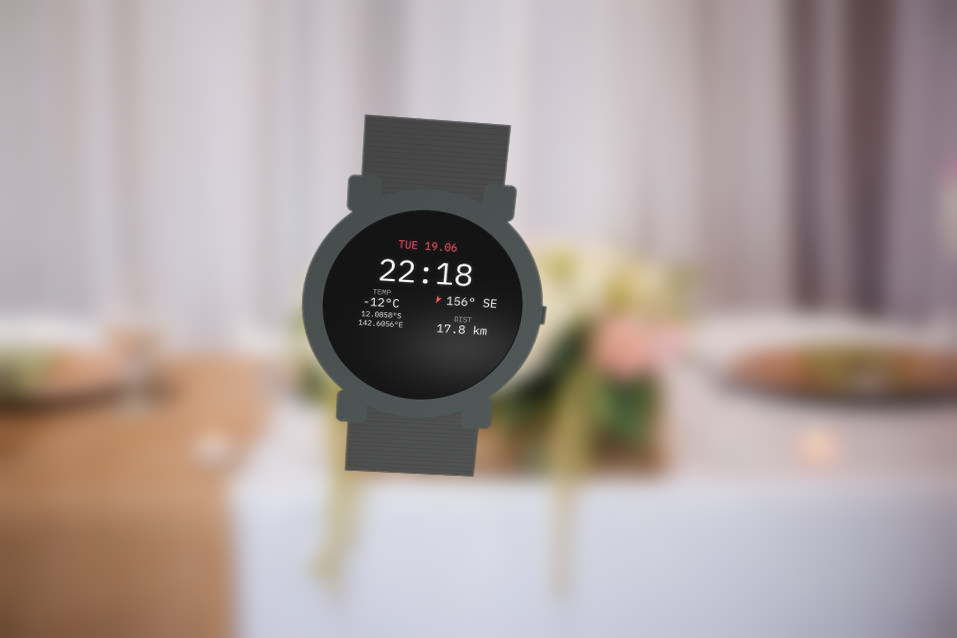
22:18
